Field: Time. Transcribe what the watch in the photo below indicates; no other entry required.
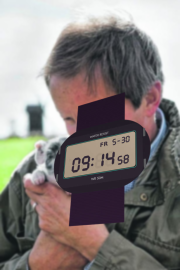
9:14:58
